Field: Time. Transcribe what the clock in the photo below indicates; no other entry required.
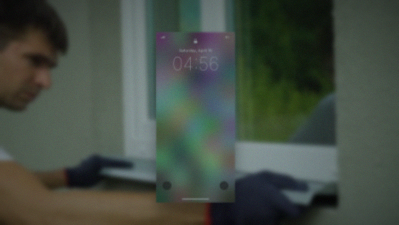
4:56
